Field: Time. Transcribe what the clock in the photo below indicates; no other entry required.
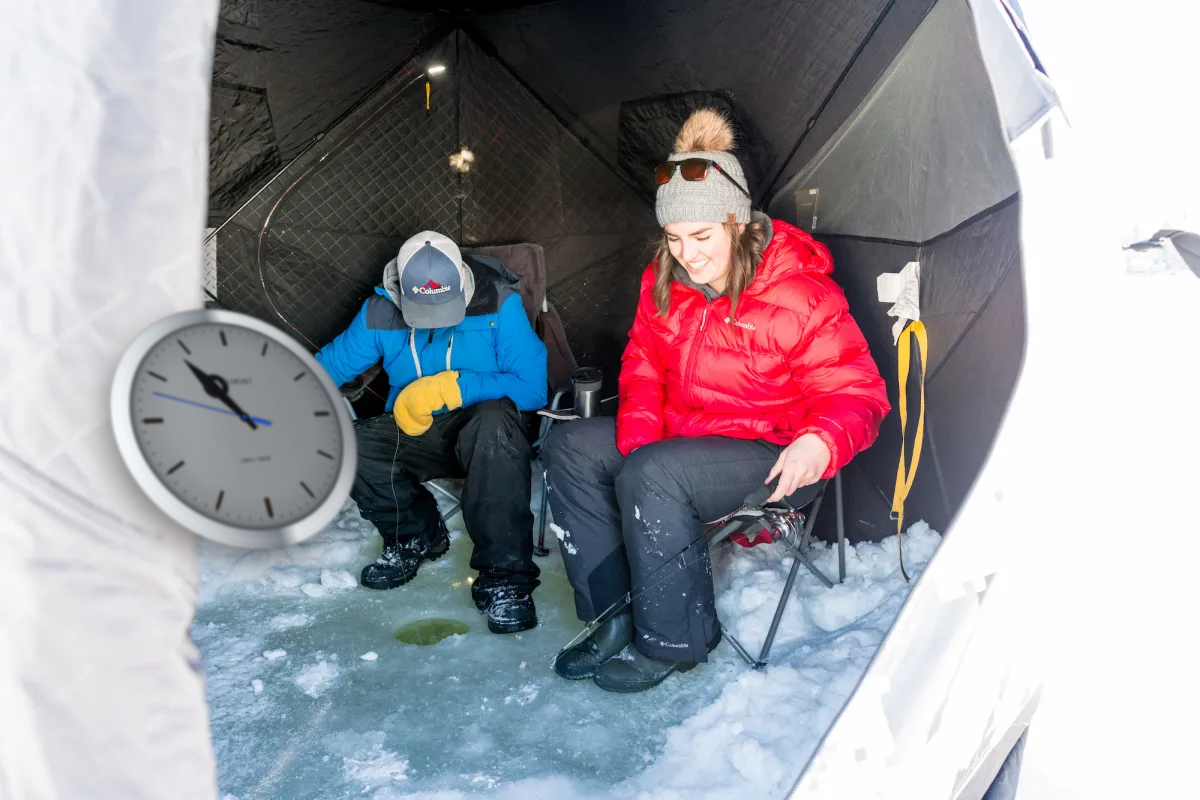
10:53:48
